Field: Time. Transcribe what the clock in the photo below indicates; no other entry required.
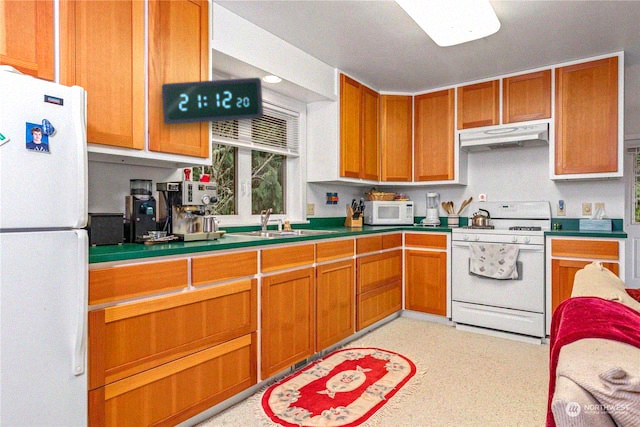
21:12:20
